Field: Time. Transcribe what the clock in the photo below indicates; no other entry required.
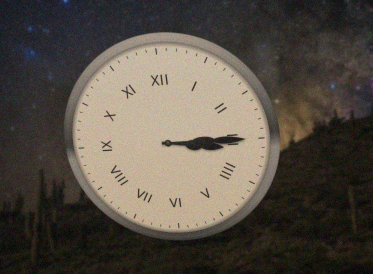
3:15
